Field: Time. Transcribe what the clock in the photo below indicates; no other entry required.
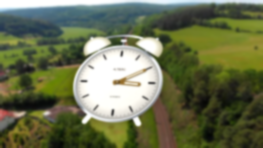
3:10
